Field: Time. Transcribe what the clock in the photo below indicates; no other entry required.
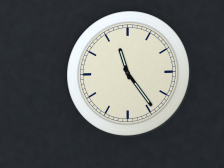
11:24
